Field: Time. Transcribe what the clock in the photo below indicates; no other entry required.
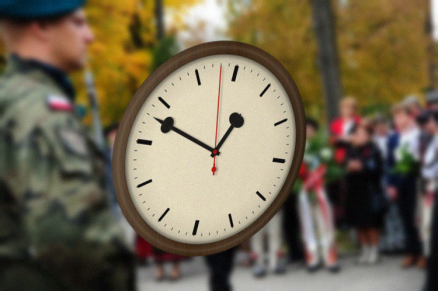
12:47:58
